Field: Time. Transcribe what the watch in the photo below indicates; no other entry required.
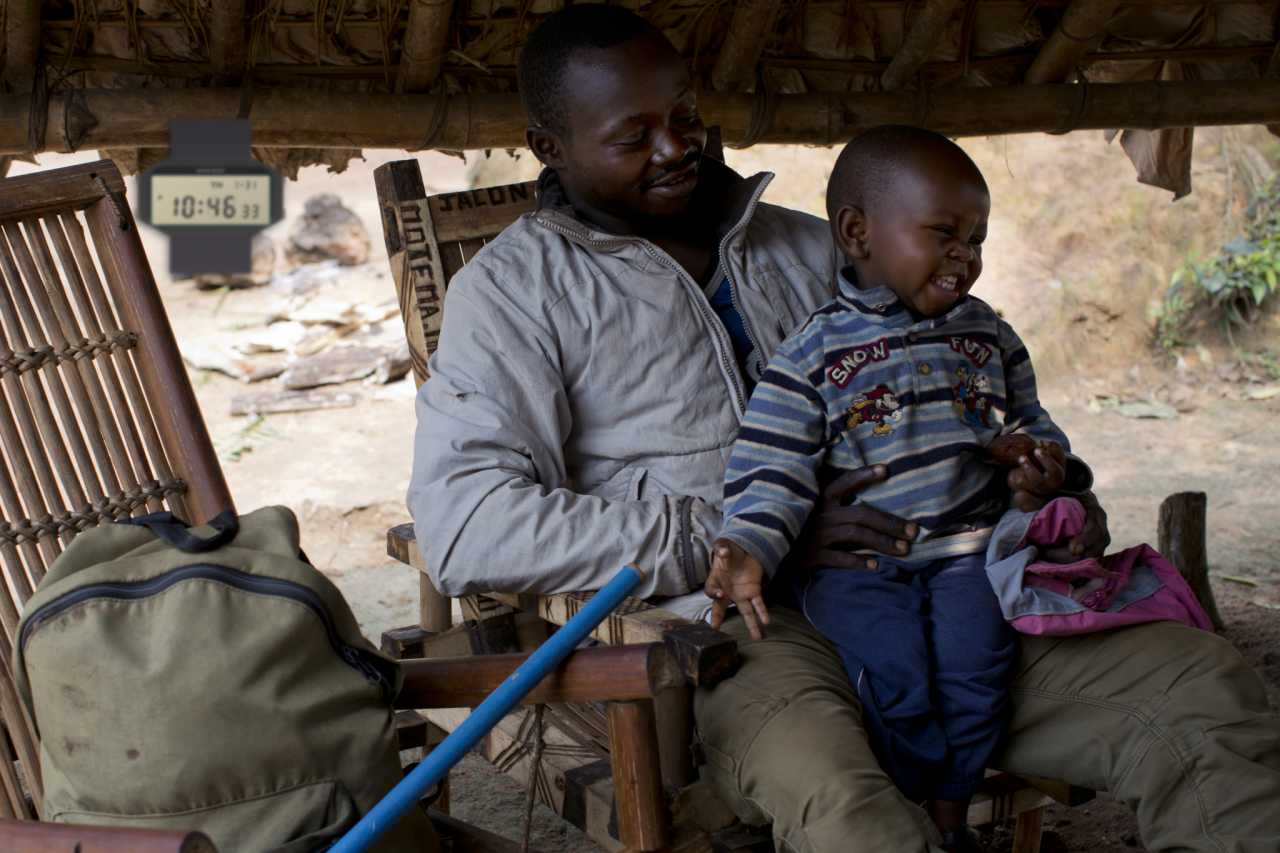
10:46:33
